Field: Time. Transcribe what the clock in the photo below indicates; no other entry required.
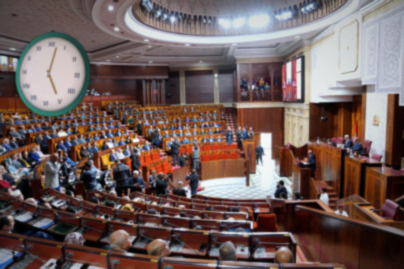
5:02
